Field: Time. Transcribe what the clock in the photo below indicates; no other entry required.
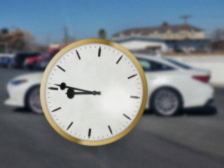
8:46
